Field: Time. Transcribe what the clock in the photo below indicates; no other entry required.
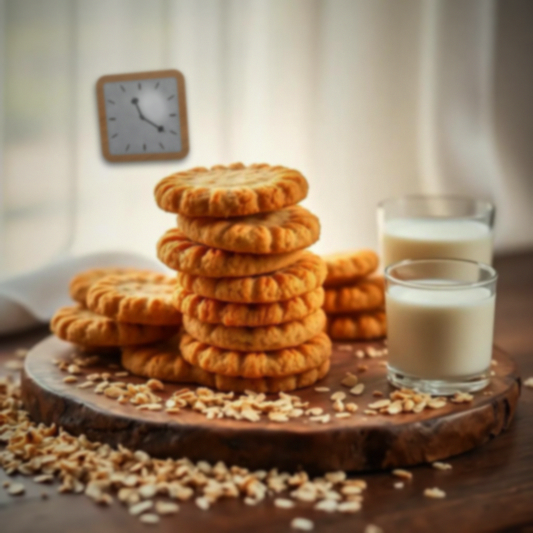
11:21
